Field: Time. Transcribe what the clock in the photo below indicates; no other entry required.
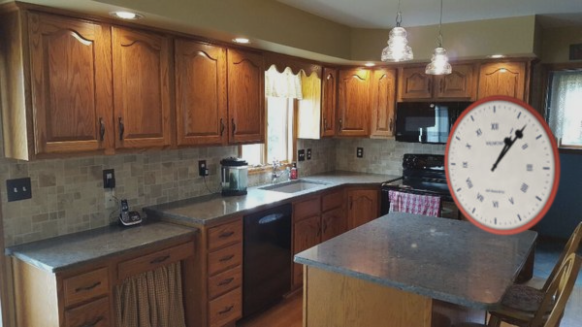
1:07
